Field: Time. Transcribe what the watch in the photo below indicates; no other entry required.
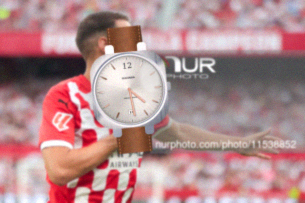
4:29
